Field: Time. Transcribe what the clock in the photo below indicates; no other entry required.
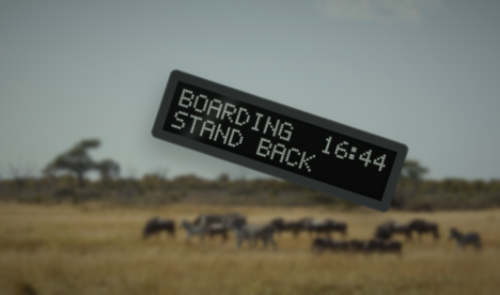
16:44
